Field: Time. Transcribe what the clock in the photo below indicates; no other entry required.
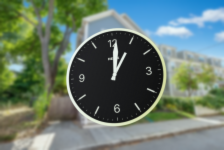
1:01
